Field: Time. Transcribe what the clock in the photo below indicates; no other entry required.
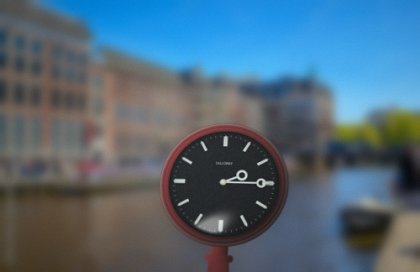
2:15
